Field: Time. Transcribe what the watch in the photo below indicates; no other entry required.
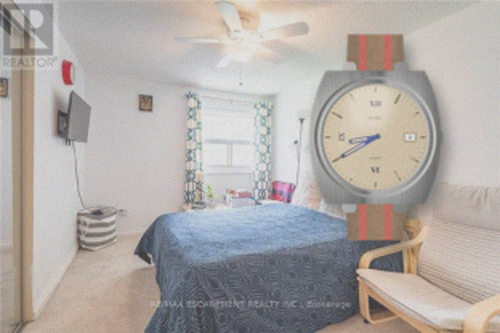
8:40
